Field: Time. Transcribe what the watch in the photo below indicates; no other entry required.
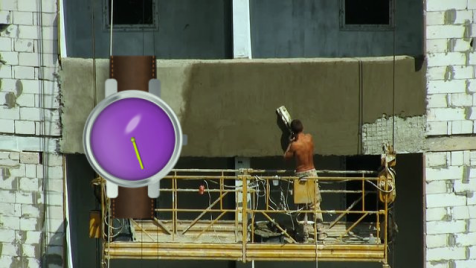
5:27
